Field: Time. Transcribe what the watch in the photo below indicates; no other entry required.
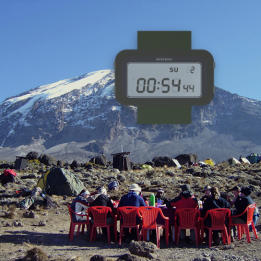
0:54:44
